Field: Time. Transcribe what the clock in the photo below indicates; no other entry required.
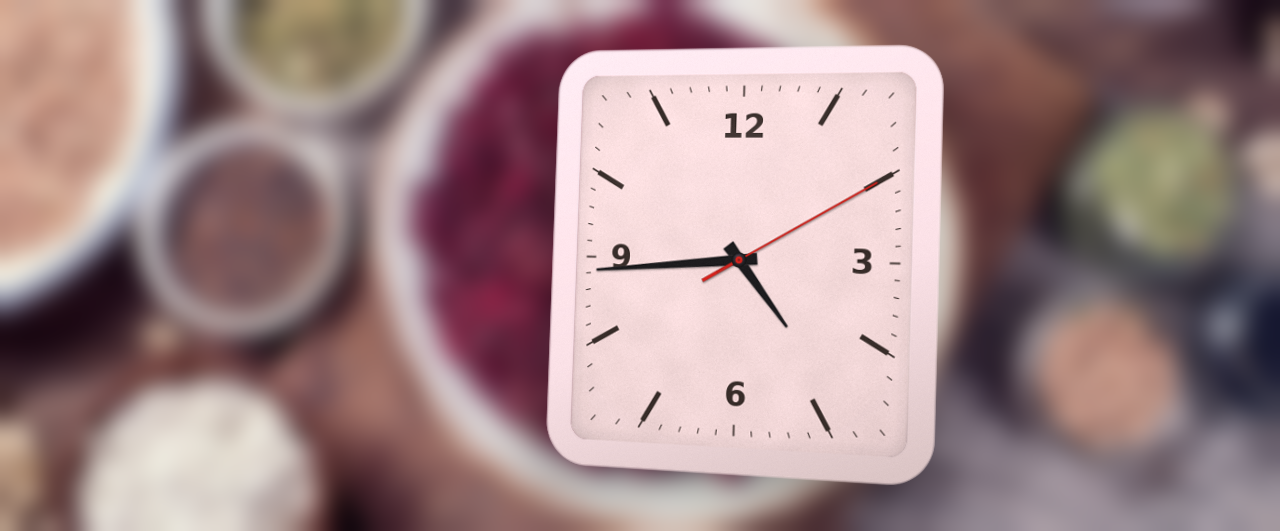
4:44:10
